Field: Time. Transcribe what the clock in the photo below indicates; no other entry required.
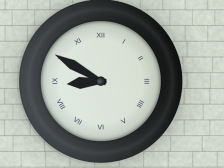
8:50
